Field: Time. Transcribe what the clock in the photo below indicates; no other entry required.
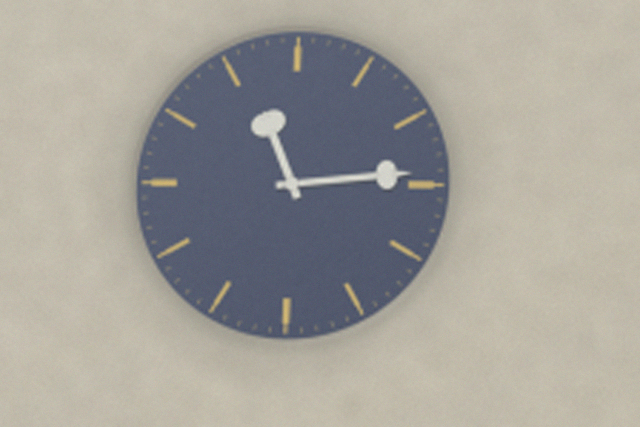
11:14
